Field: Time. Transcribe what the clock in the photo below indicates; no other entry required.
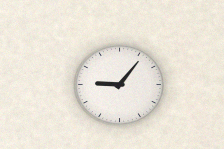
9:06
